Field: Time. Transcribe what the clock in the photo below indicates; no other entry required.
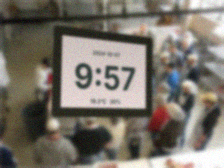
9:57
